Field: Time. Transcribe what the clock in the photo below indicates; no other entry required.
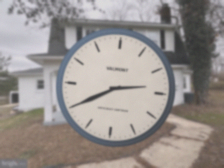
2:40
